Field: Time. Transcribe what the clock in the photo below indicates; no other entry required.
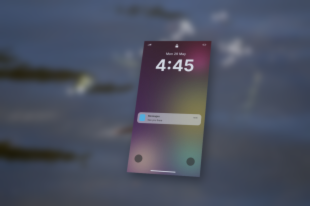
4:45
